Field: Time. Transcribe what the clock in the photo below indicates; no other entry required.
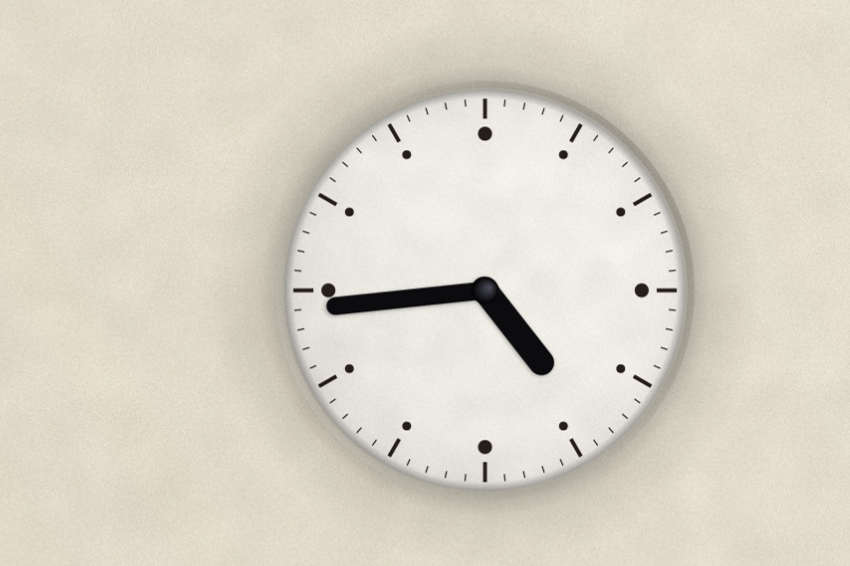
4:44
